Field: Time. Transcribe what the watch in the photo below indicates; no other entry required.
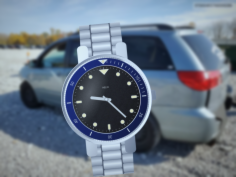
9:23
